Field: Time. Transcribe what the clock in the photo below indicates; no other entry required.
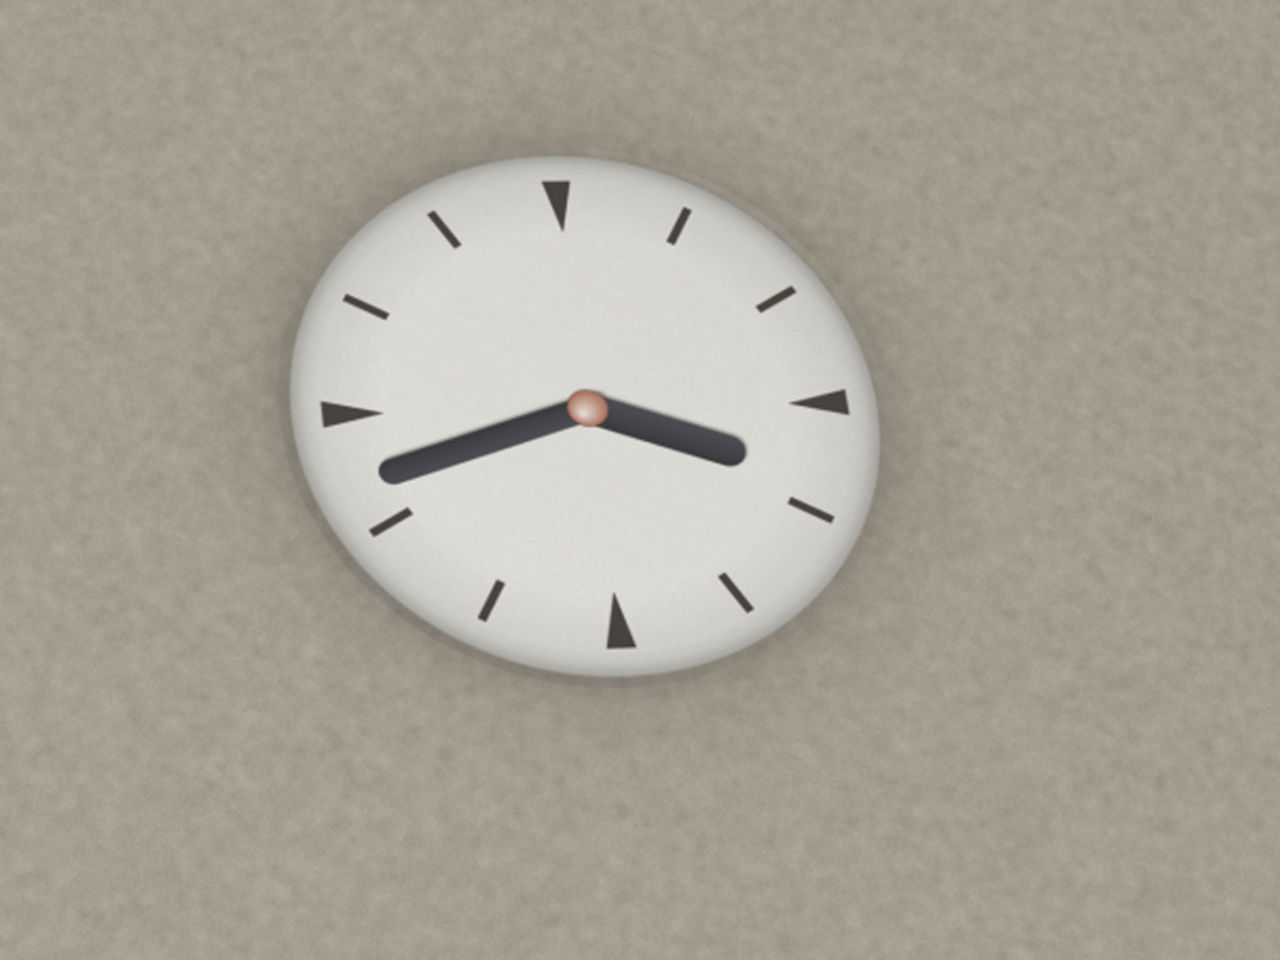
3:42
